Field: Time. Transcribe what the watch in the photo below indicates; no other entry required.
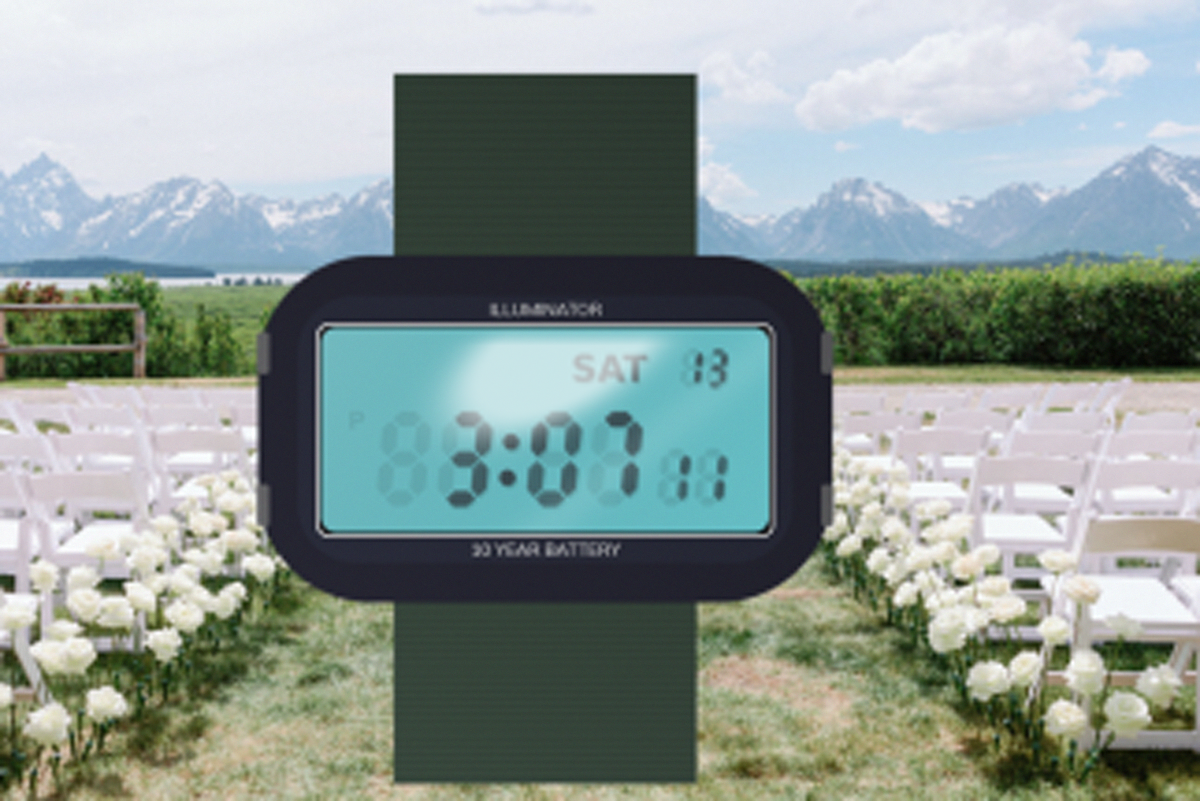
3:07:11
